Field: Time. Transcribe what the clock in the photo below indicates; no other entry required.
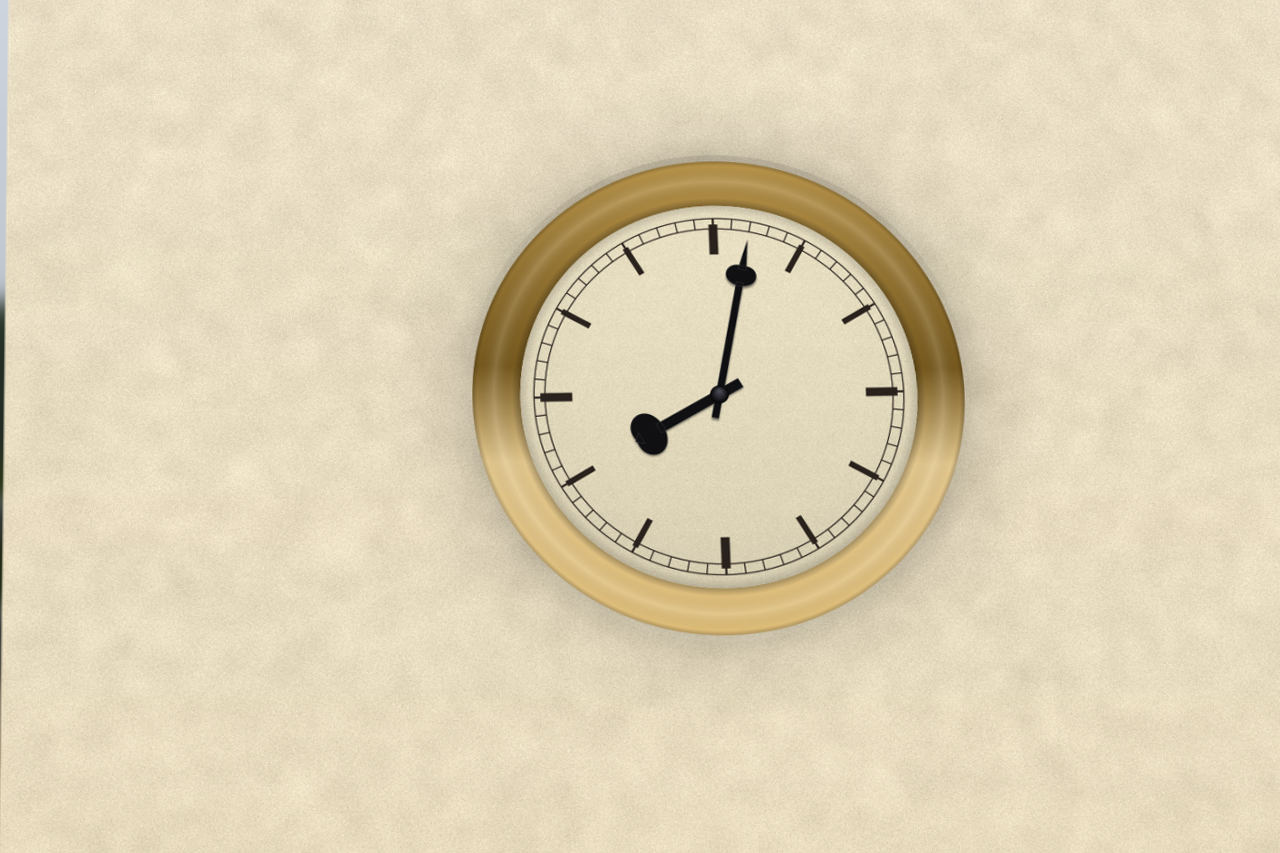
8:02
